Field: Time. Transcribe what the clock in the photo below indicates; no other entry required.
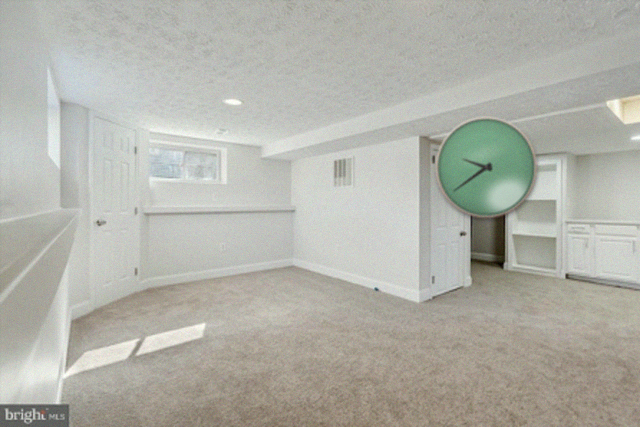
9:39
